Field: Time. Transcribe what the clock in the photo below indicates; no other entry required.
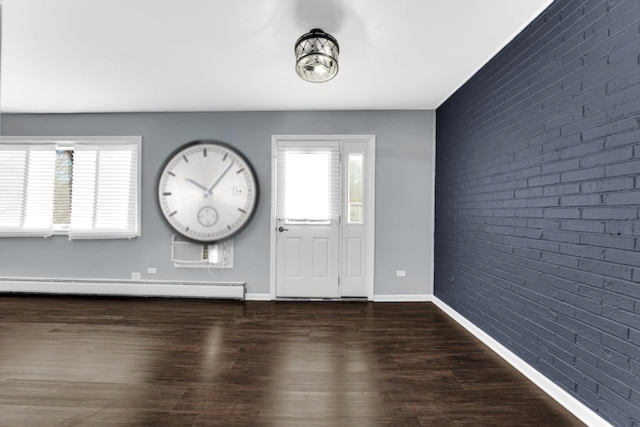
10:07
